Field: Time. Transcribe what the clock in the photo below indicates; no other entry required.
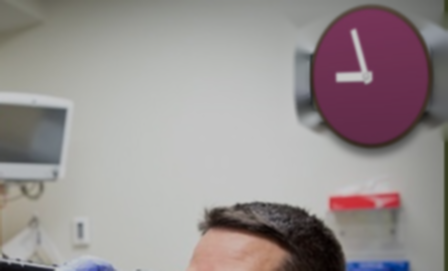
8:57
